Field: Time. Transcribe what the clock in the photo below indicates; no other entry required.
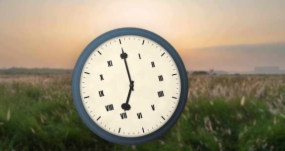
7:00
